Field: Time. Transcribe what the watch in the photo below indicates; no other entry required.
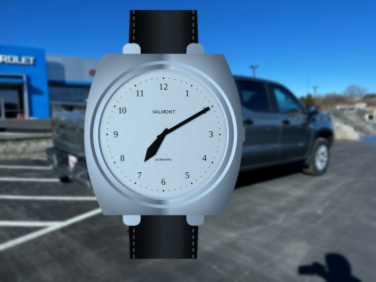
7:10
